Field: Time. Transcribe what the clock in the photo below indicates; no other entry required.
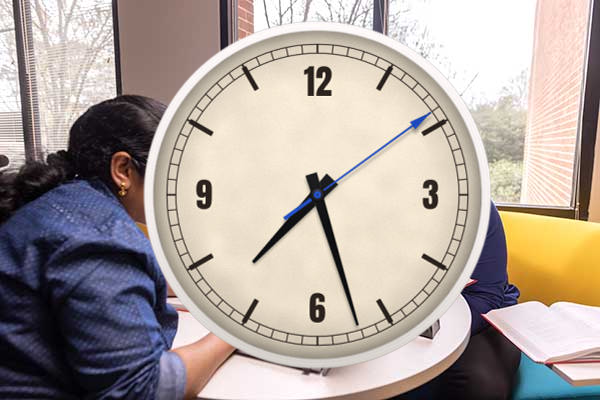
7:27:09
